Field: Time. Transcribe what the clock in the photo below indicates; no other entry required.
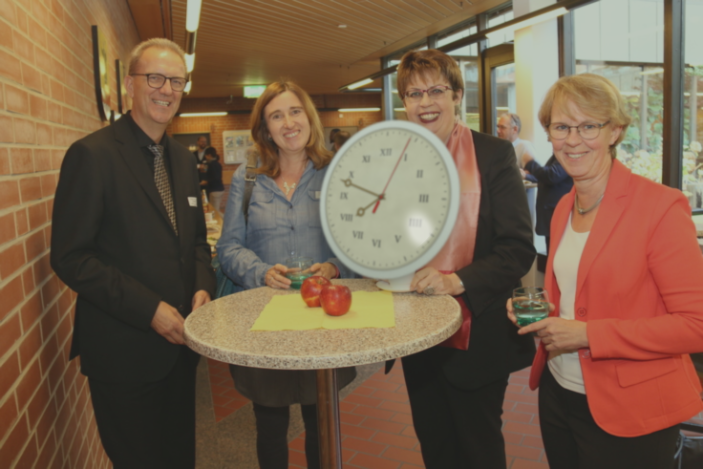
7:48:04
